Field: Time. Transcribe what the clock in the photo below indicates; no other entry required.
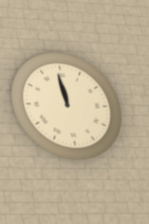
11:59
